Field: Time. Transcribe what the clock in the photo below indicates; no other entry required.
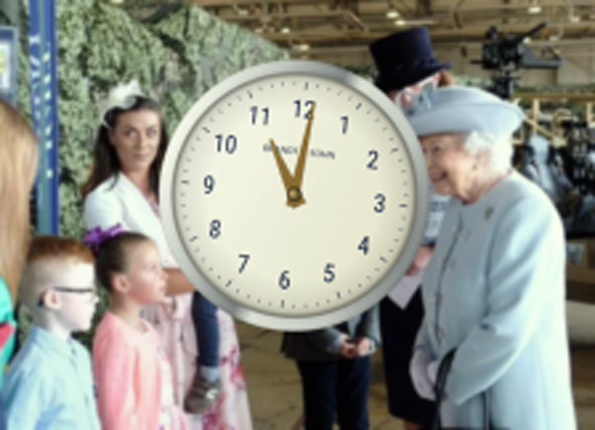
11:01
